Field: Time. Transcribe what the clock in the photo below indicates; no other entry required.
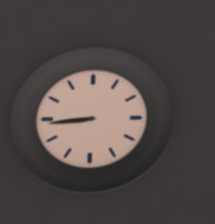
8:44
